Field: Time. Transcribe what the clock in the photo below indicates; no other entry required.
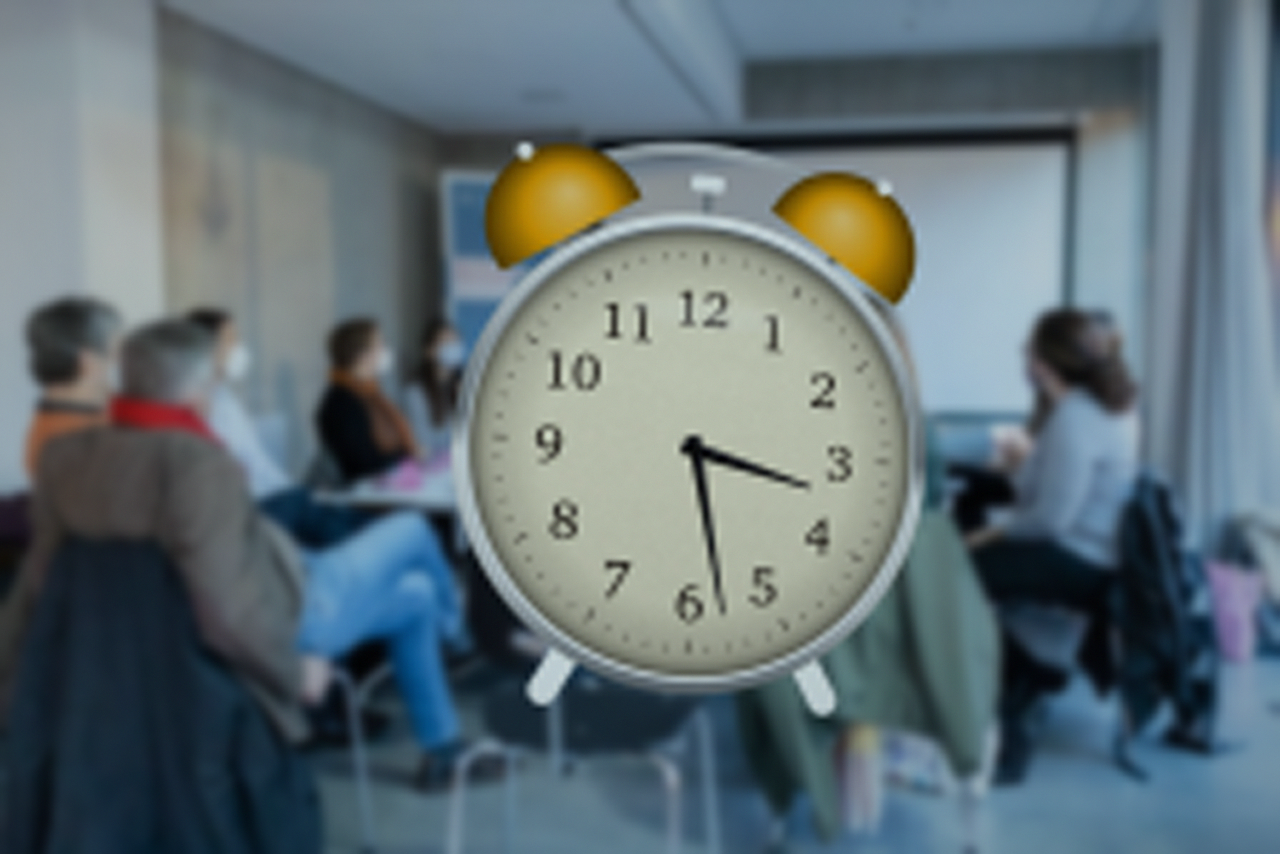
3:28
